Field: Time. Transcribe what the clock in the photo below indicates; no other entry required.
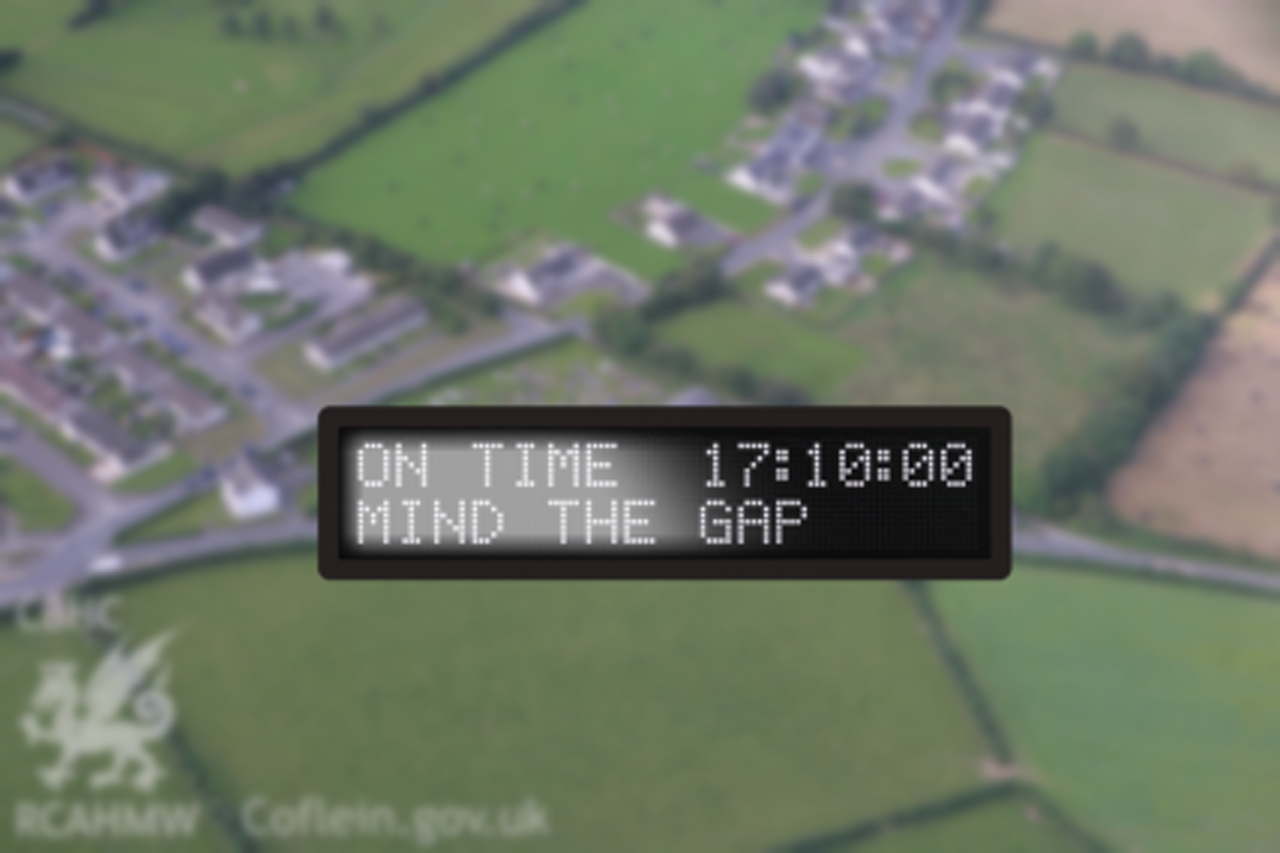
17:10:00
